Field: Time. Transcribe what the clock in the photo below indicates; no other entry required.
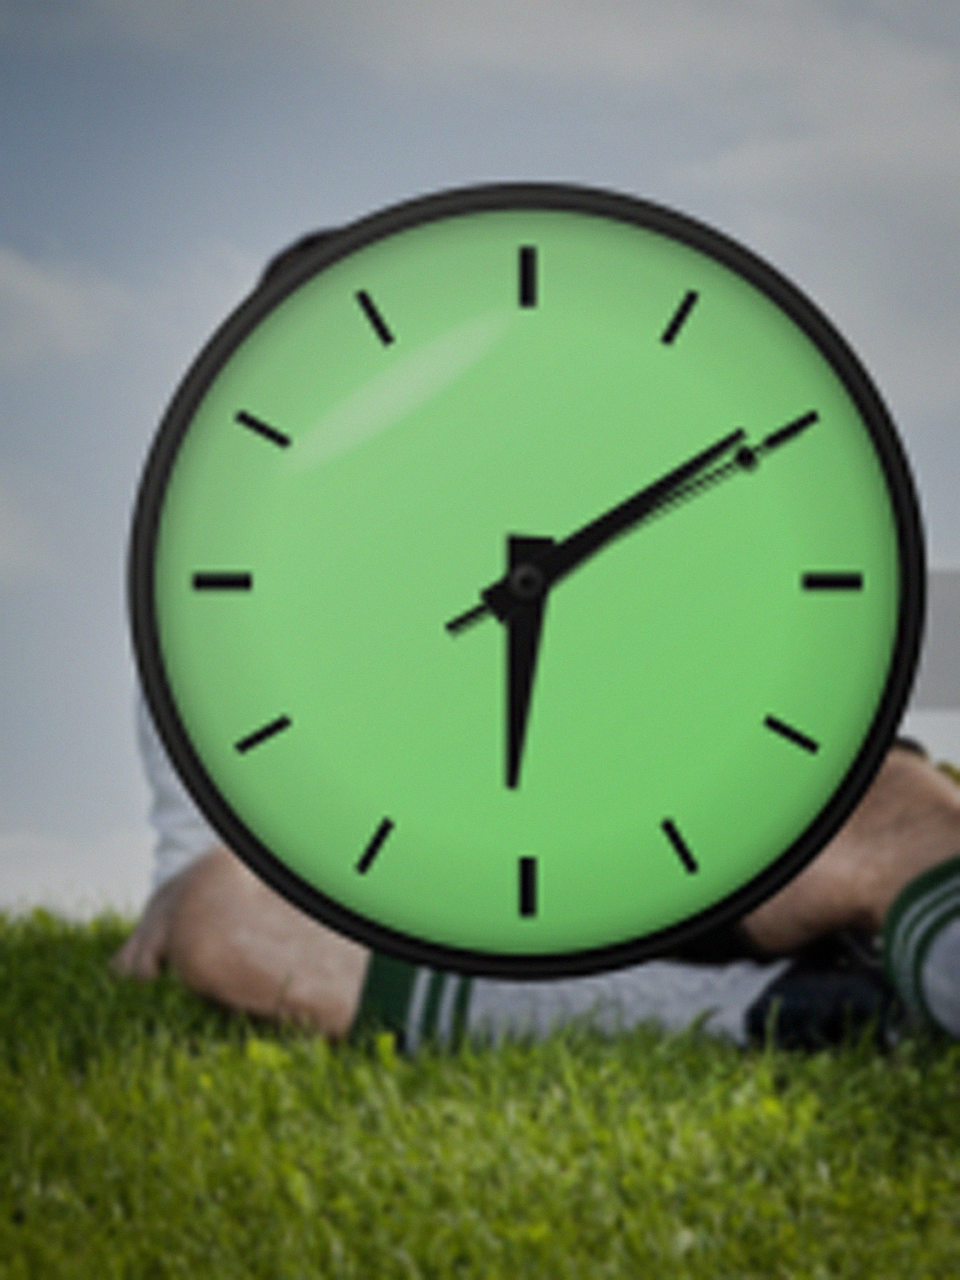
6:09:10
